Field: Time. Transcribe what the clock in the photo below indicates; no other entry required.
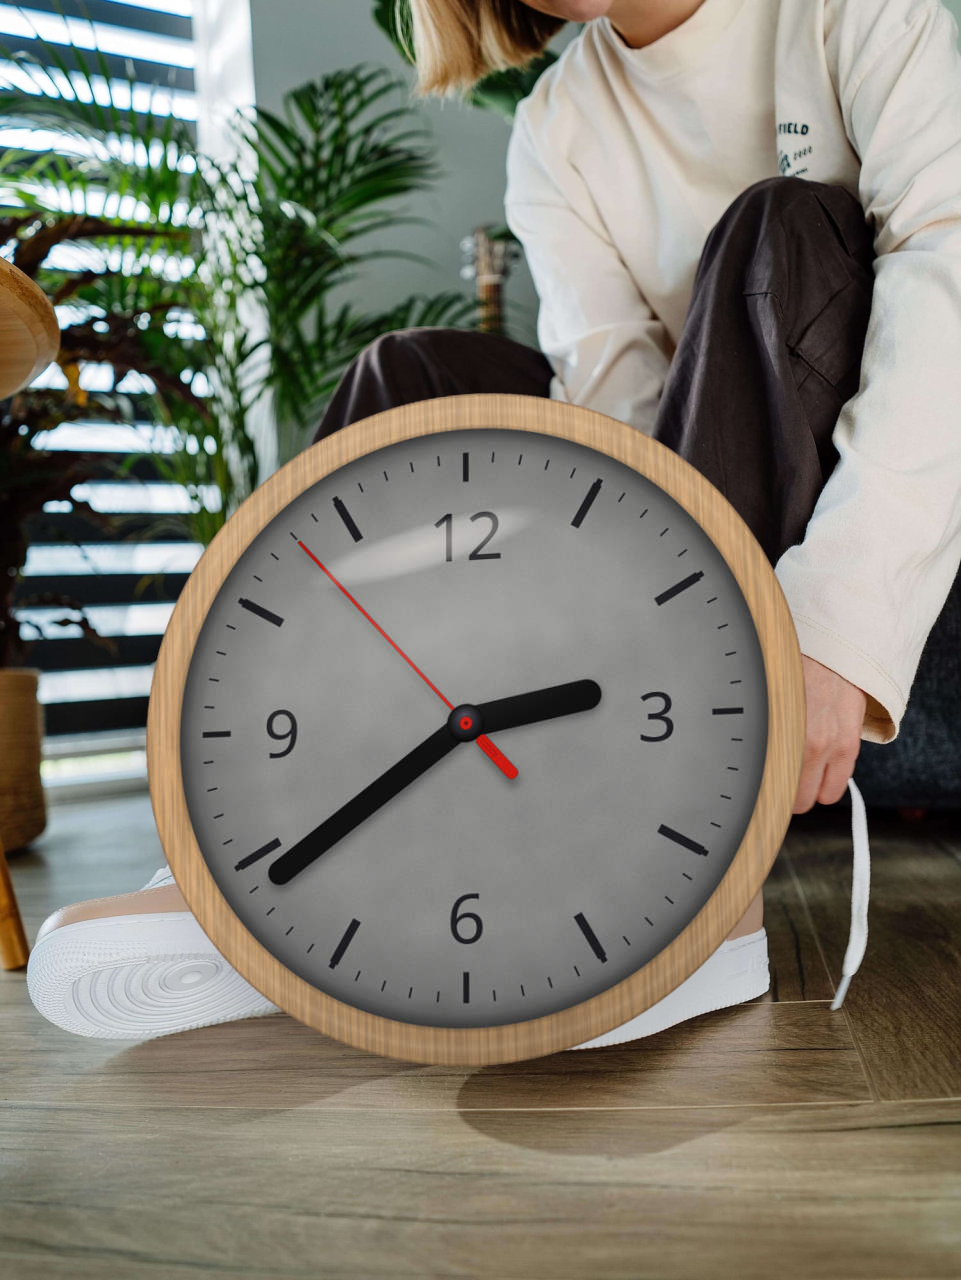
2:38:53
